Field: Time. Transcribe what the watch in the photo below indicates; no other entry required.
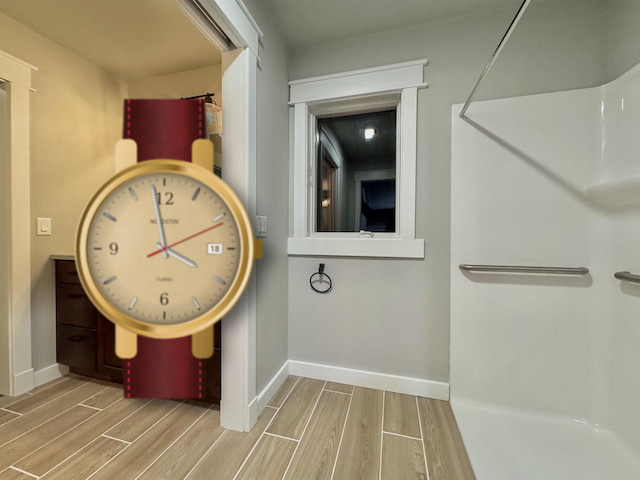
3:58:11
